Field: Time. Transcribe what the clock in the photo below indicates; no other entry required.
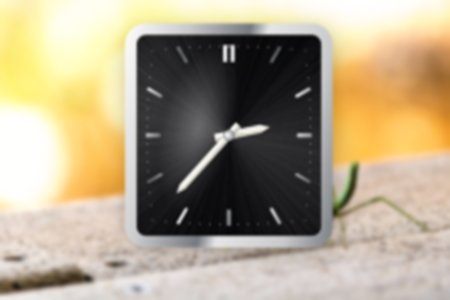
2:37
